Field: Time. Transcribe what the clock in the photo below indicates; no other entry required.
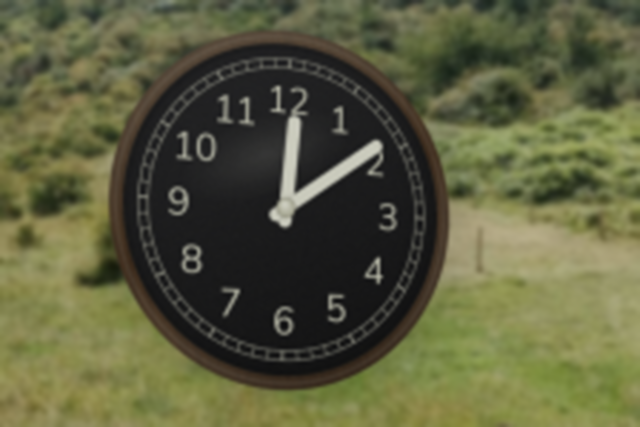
12:09
